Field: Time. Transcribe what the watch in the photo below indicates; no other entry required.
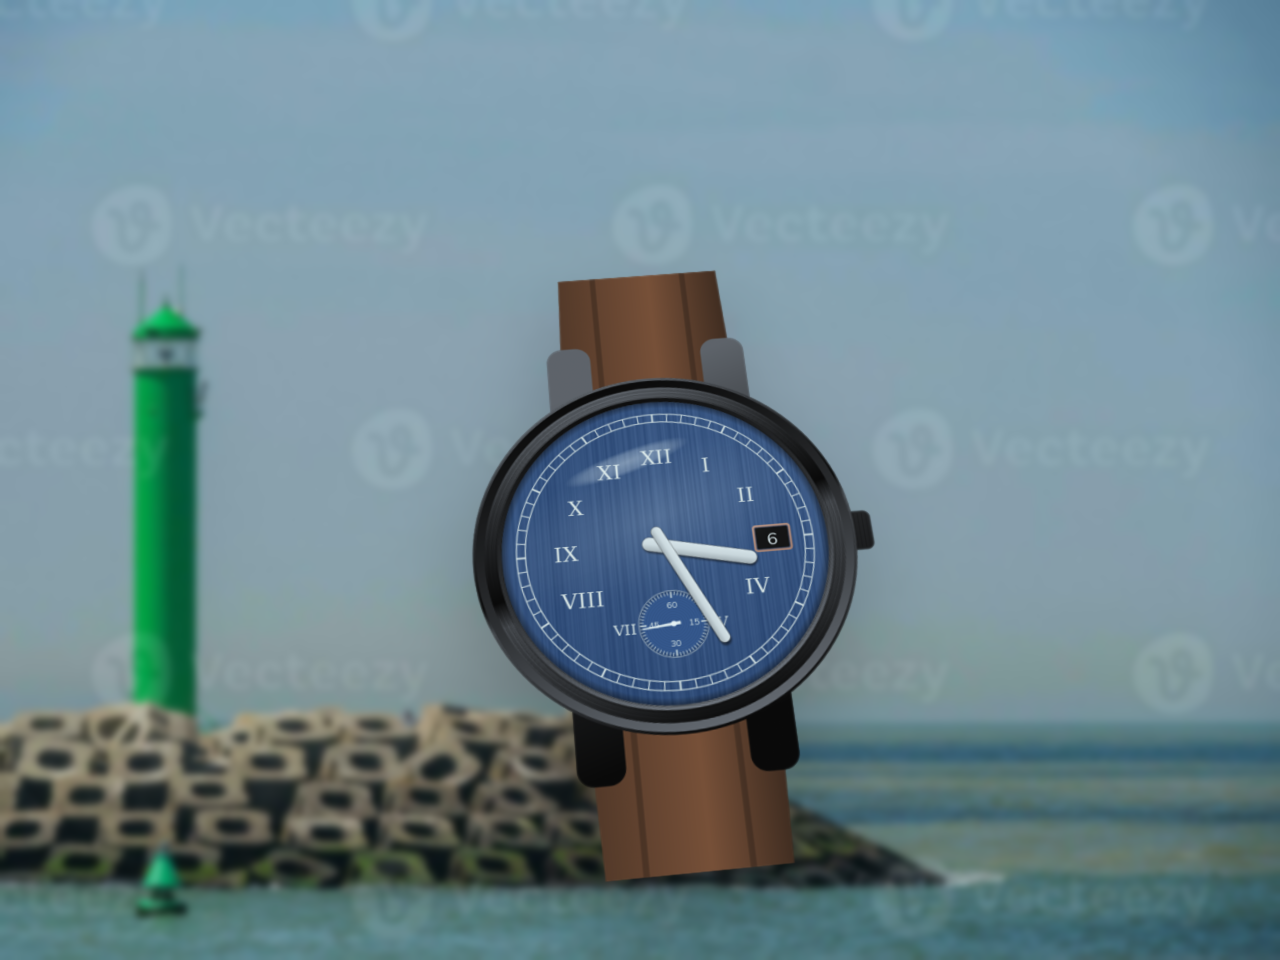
3:25:44
